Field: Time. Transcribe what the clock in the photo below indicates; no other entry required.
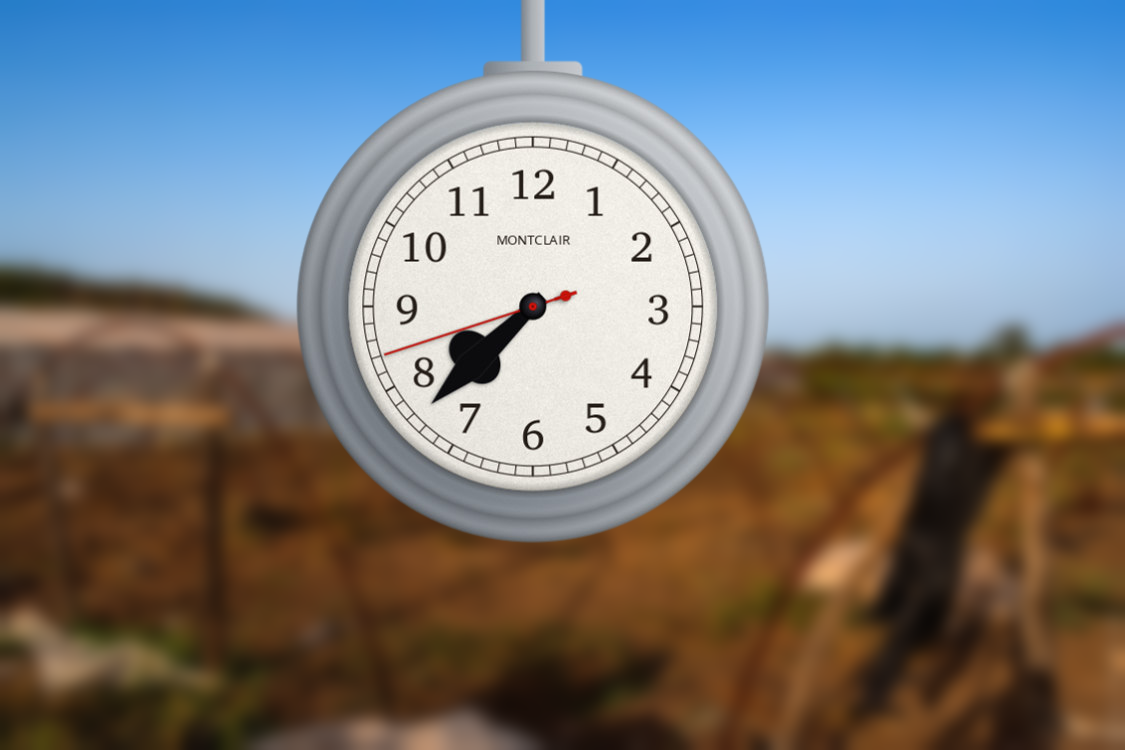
7:37:42
